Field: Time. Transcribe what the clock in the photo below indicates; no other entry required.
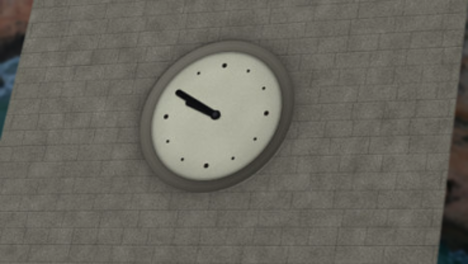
9:50
